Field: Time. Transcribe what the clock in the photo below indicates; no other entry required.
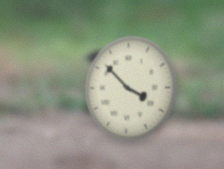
3:52
